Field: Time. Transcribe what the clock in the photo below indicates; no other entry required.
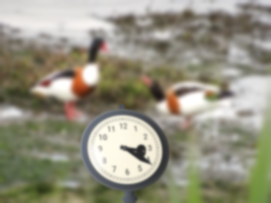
3:21
